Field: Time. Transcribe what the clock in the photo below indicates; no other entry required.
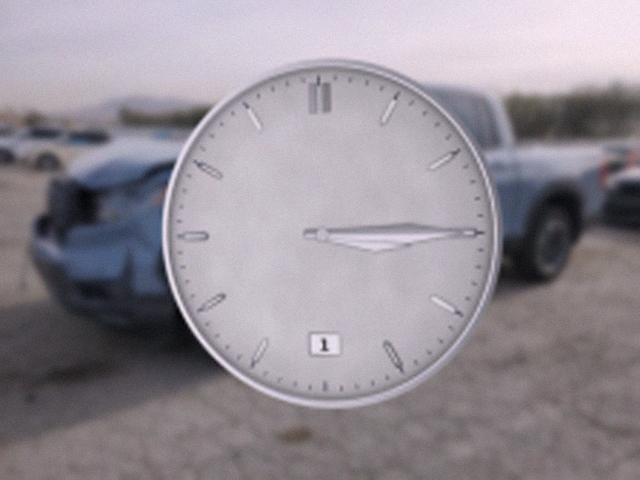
3:15
